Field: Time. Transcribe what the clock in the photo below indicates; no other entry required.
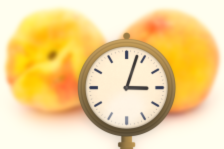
3:03
